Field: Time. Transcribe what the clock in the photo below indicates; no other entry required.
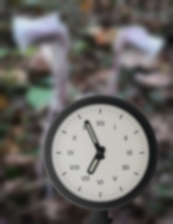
6:56
